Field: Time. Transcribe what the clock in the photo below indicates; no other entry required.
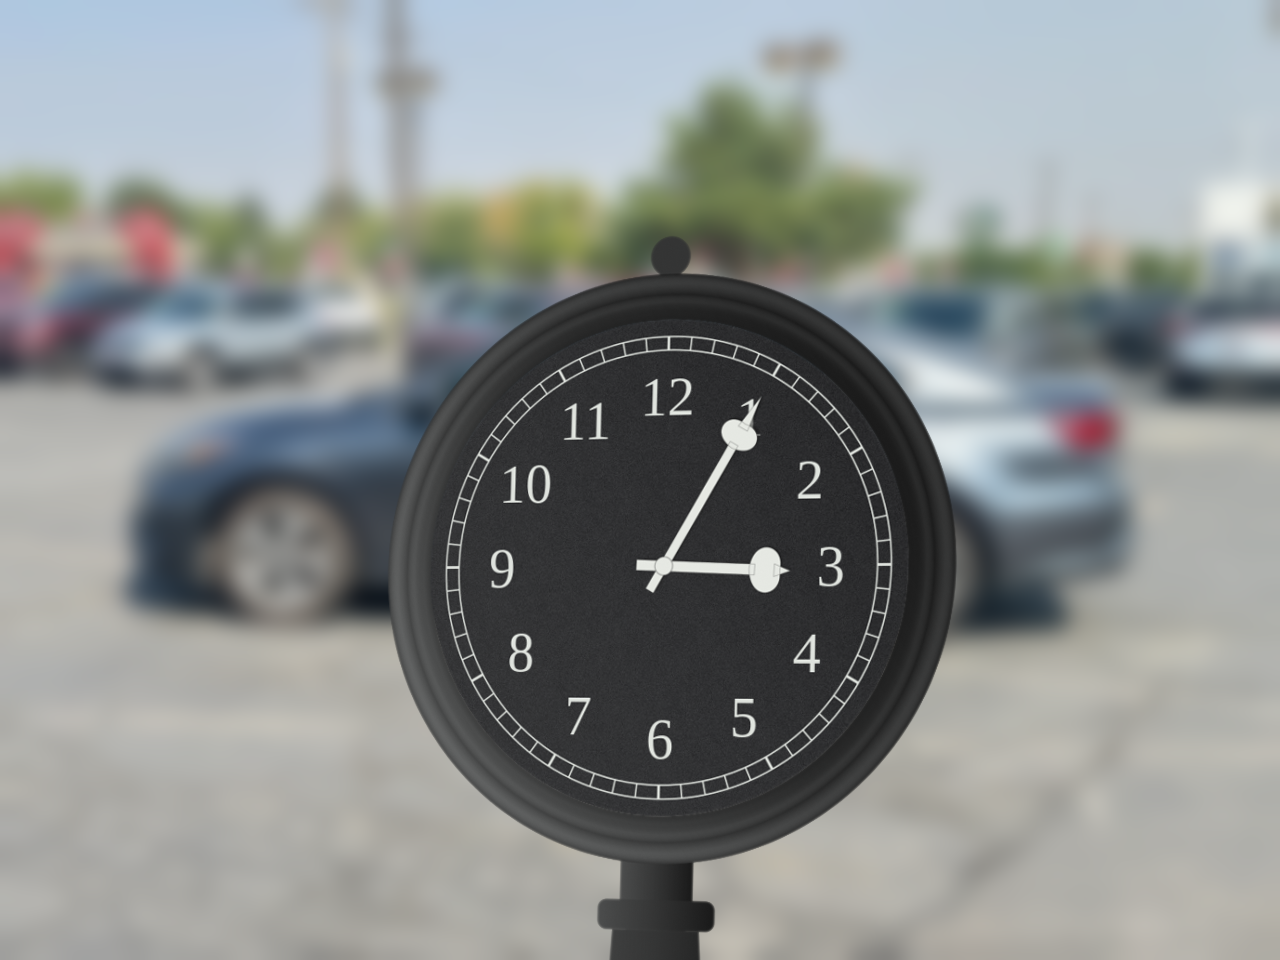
3:05
